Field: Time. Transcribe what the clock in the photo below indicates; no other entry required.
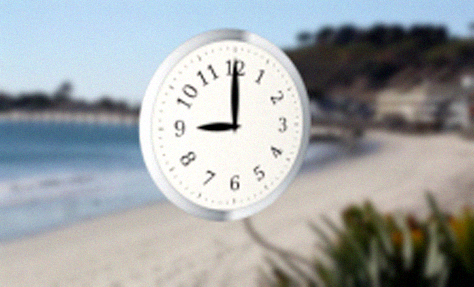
9:00
